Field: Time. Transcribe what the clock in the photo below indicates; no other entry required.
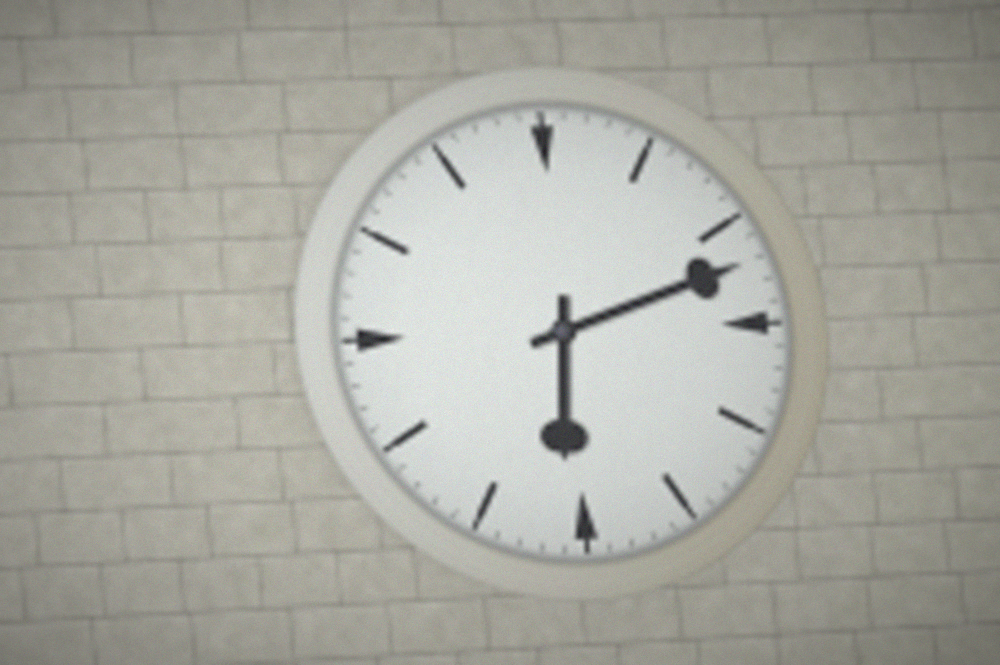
6:12
